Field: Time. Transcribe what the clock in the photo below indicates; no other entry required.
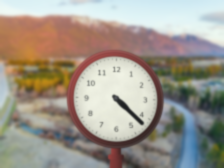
4:22
